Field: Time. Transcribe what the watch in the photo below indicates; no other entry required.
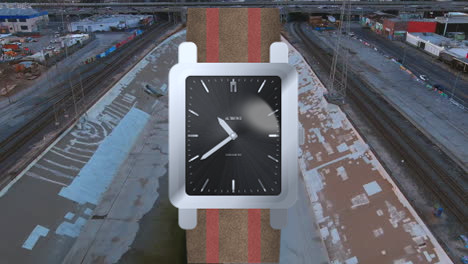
10:39
